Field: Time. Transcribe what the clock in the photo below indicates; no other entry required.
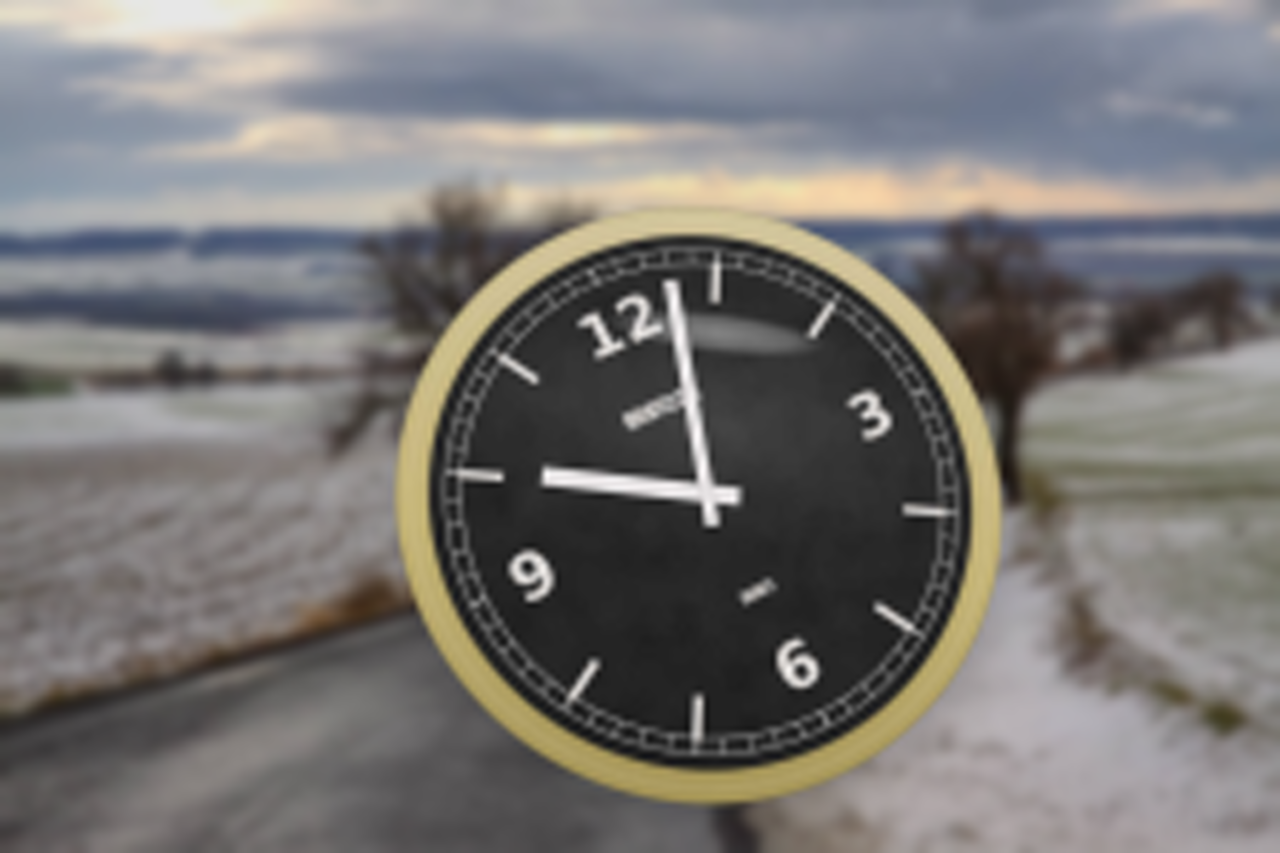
10:03
